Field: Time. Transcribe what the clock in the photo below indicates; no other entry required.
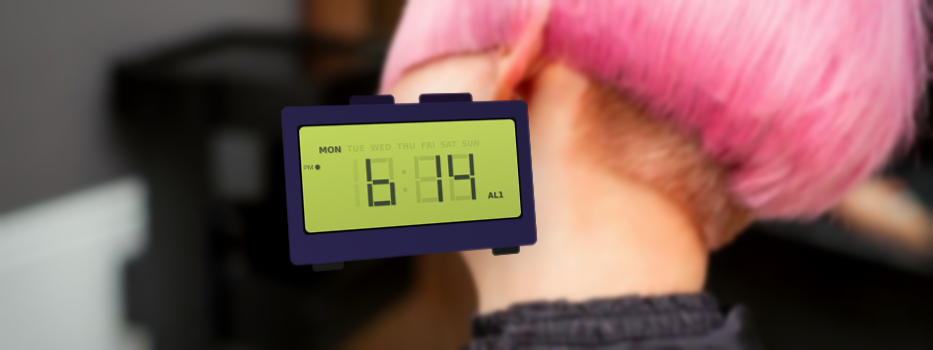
6:14
